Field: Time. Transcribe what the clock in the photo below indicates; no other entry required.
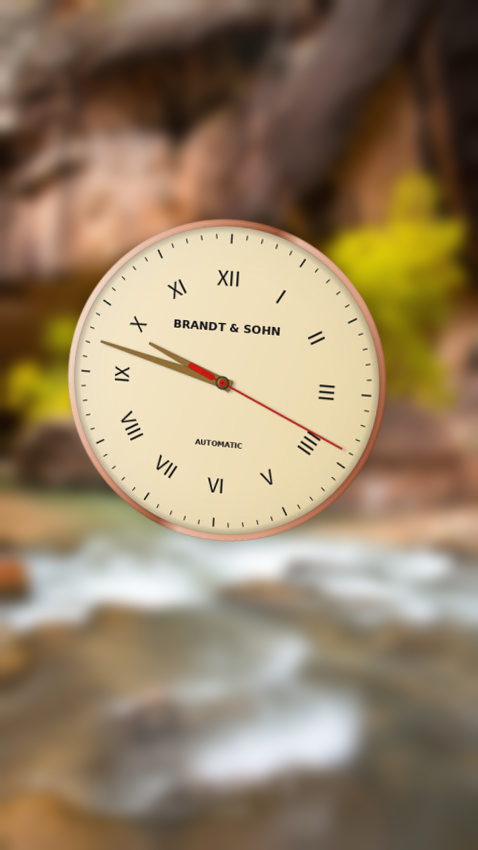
9:47:19
